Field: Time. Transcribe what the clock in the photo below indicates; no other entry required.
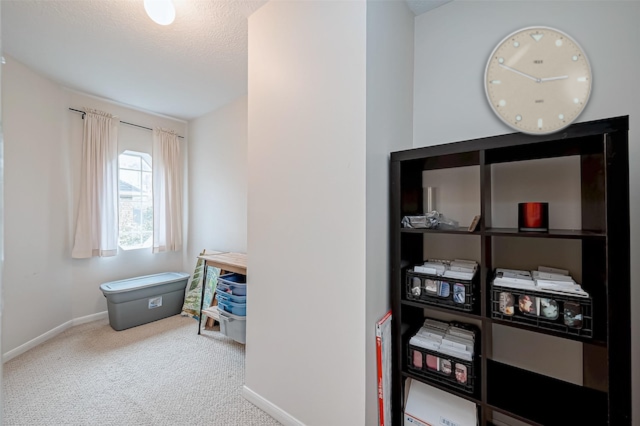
2:49
